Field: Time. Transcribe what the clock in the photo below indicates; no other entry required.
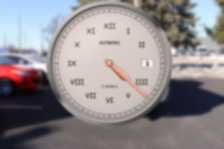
4:22
